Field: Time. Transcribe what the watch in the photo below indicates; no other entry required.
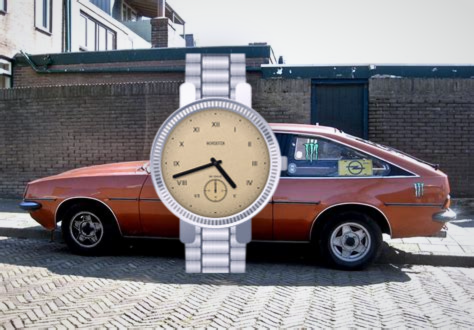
4:42
